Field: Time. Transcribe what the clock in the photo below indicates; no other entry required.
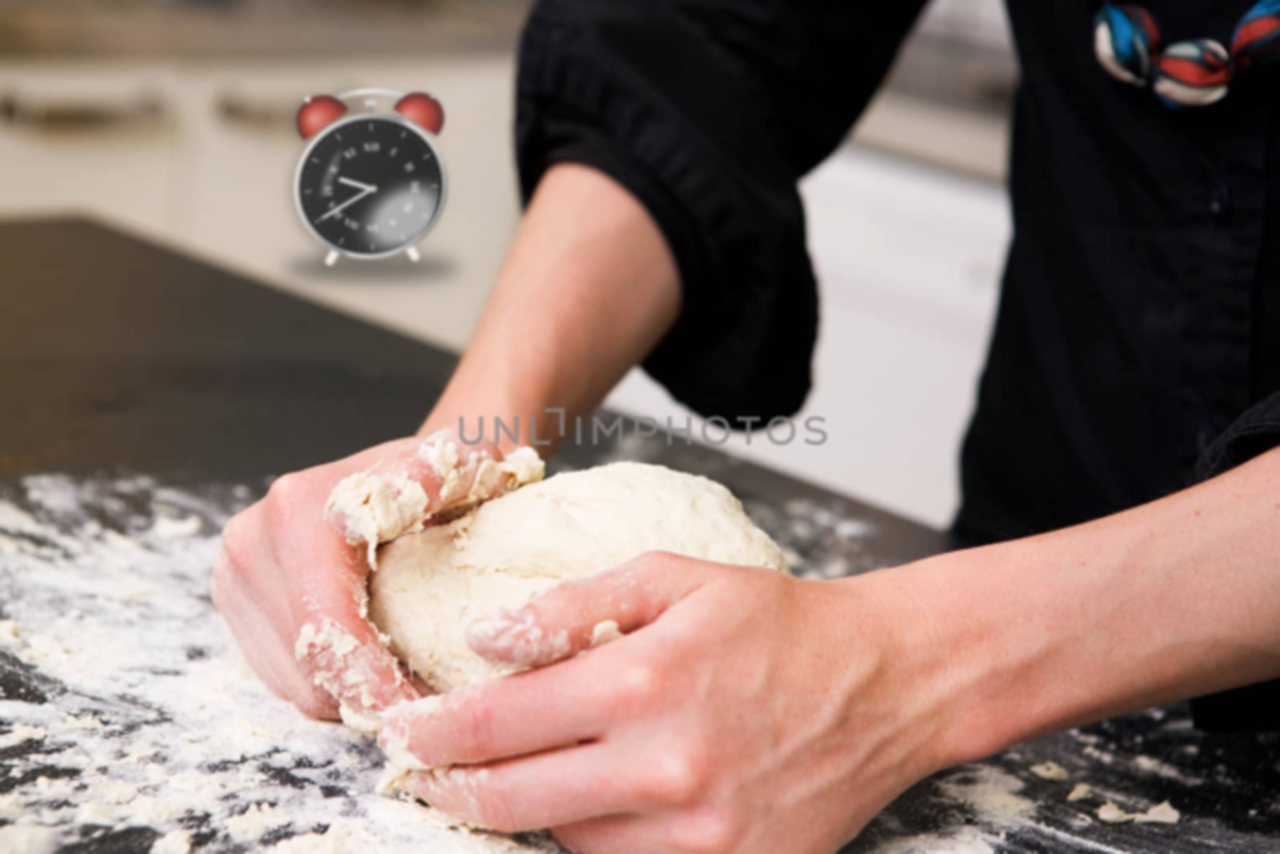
9:40
